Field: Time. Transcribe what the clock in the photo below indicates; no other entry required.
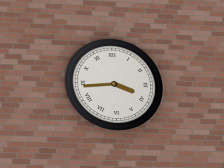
3:44
